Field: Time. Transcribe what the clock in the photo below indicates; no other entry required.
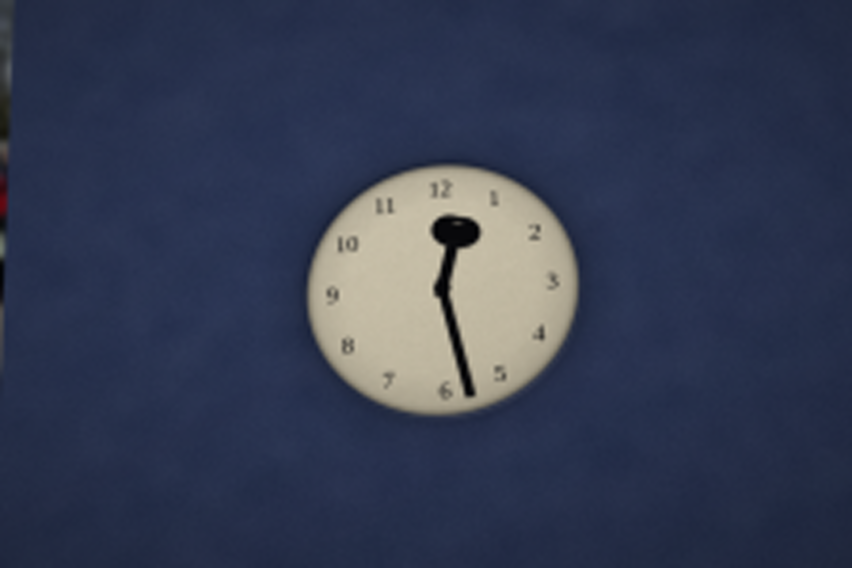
12:28
